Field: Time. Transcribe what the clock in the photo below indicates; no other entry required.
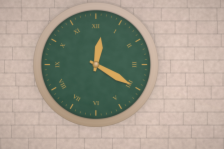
12:20
